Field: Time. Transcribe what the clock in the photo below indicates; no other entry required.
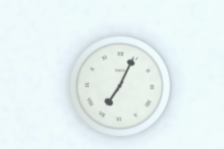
7:04
